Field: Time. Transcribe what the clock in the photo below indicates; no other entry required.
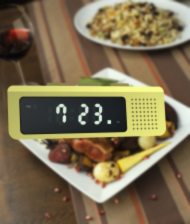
7:23
